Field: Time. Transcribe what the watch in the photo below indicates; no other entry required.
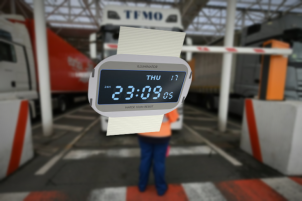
23:09:05
